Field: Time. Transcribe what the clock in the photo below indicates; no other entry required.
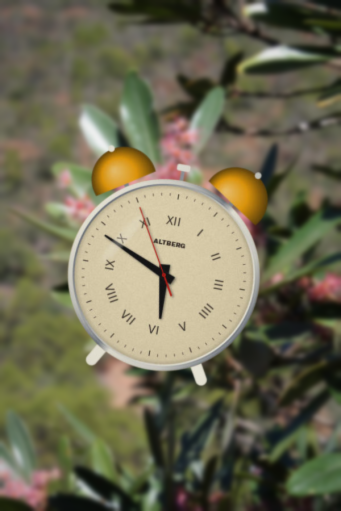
5:48:55
